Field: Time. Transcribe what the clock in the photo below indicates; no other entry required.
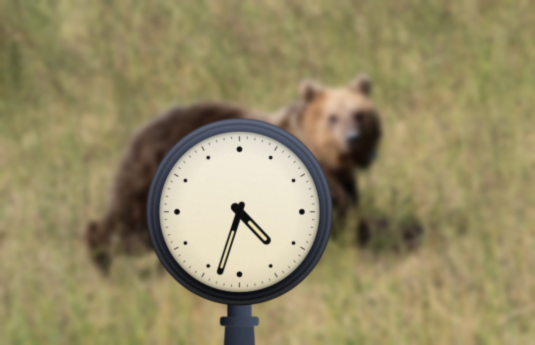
4:33
